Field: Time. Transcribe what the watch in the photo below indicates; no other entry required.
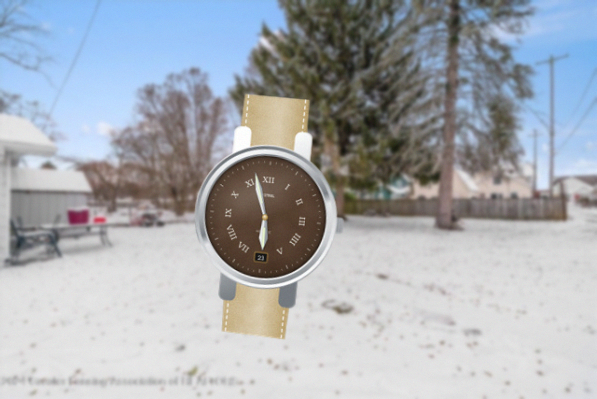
5:57
